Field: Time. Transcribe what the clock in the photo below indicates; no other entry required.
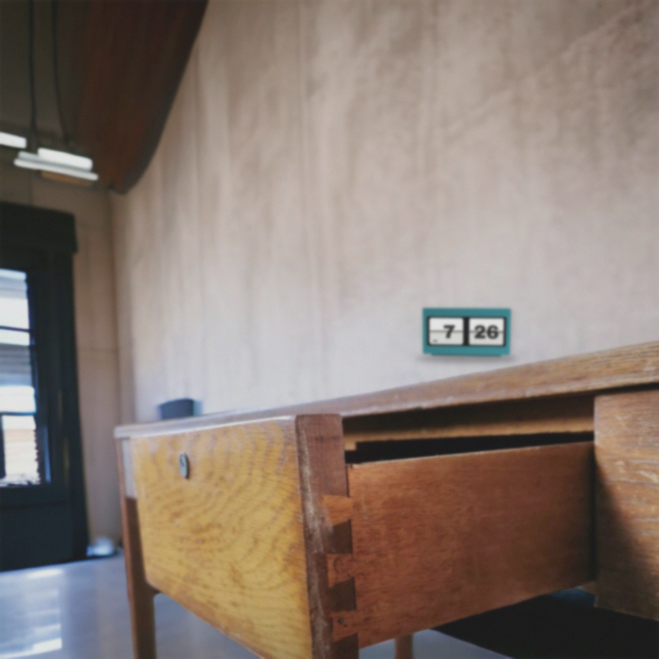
7:26
